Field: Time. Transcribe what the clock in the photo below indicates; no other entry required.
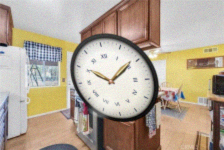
10:09
